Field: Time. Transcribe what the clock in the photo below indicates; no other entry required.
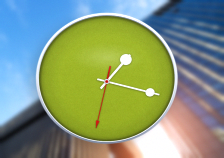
1:17:32
